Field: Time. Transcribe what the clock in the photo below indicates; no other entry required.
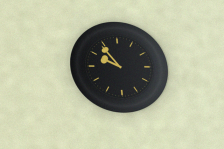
9:54
